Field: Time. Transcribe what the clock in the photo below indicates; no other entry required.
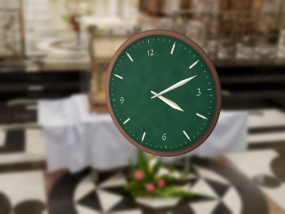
4:12
